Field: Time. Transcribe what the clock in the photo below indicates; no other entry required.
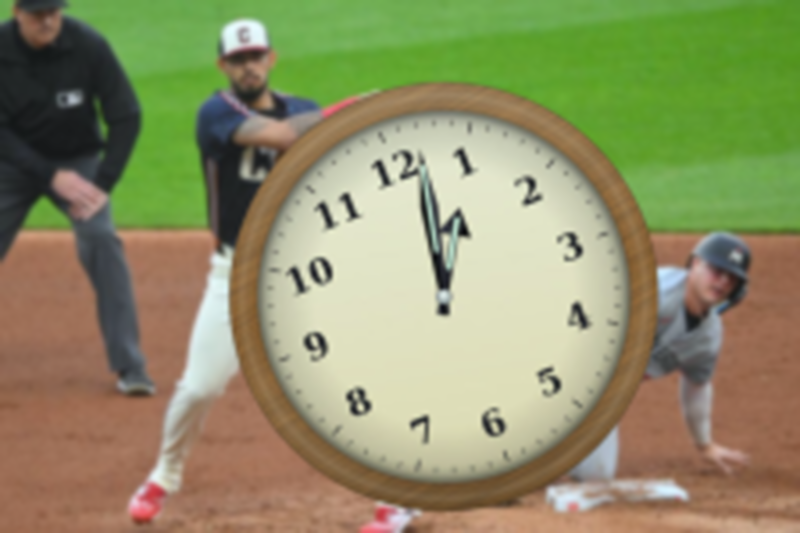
1:02
